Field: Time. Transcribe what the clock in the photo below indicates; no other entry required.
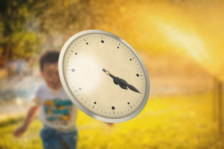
4:20
